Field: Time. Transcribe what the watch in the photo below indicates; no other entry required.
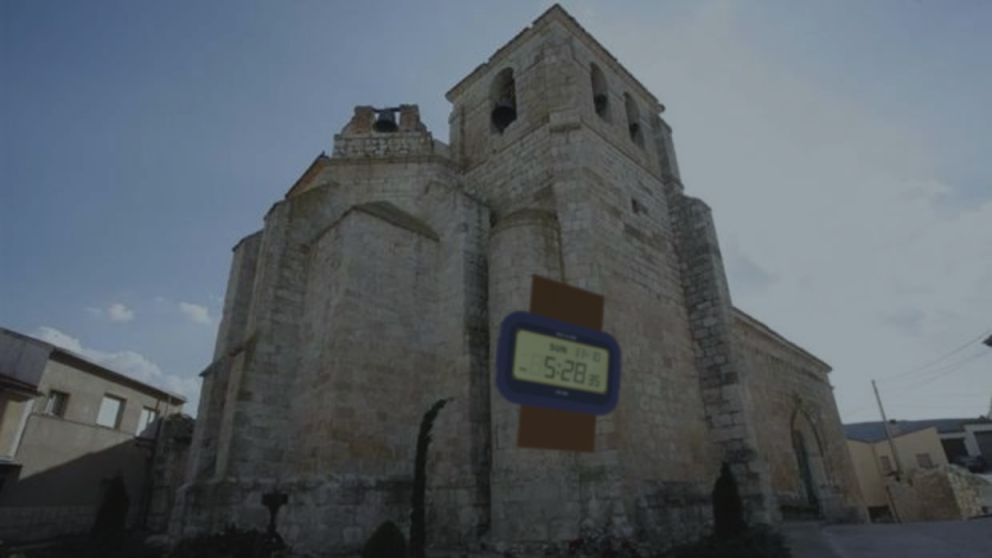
5:28
